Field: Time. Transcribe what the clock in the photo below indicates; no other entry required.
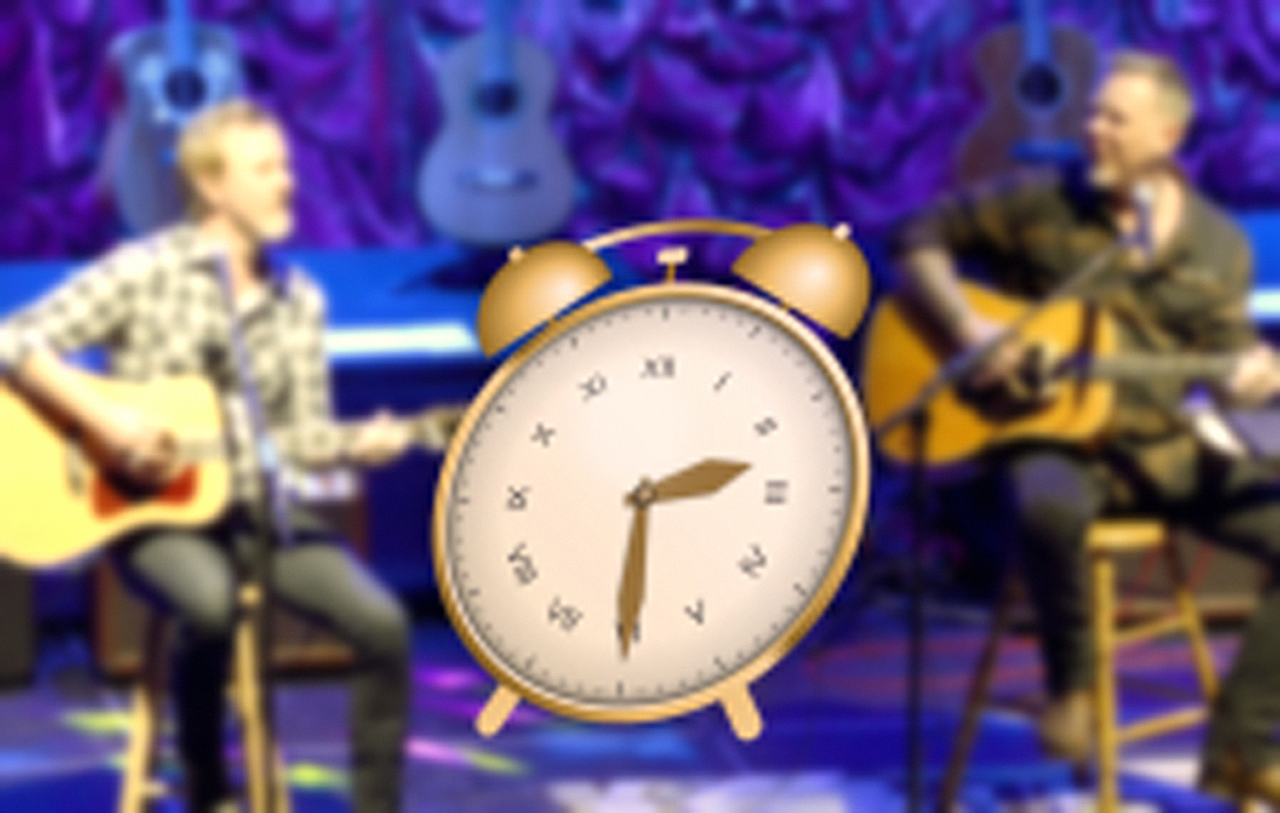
2:30
